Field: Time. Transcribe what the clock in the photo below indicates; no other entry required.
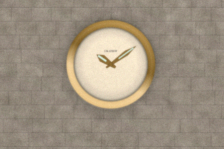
10:09
